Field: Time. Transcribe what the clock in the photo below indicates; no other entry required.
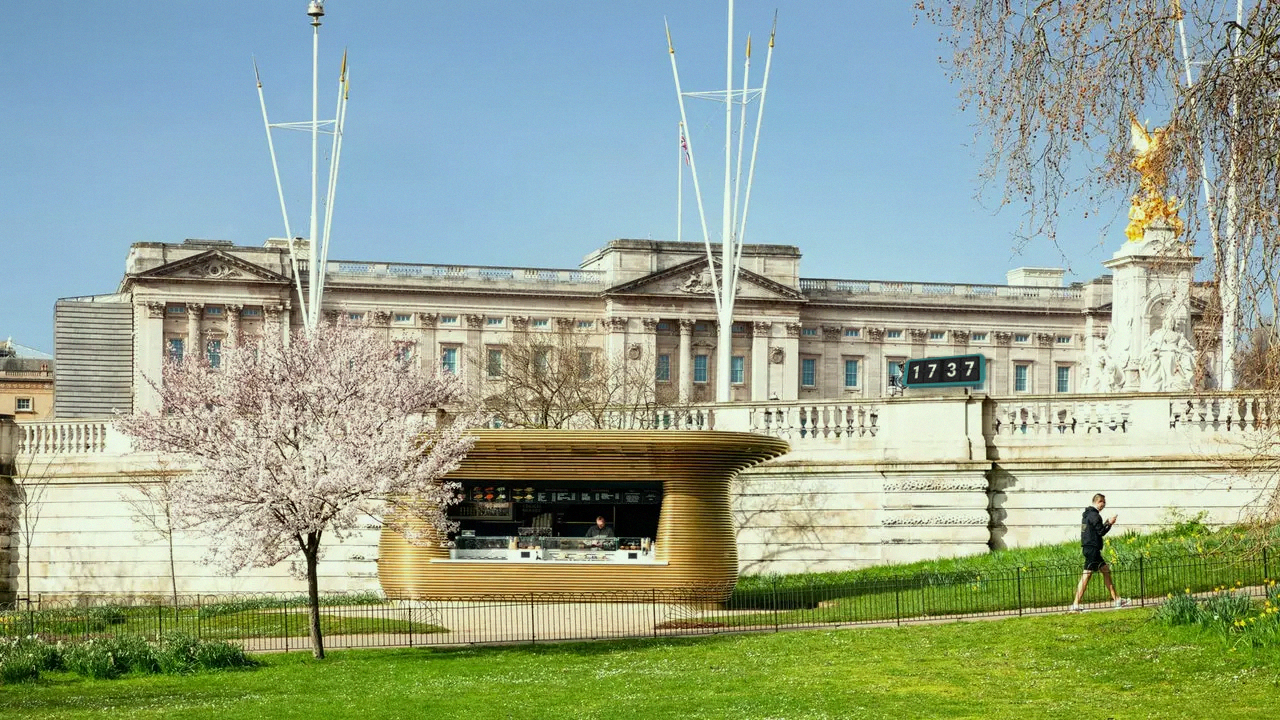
17:37
